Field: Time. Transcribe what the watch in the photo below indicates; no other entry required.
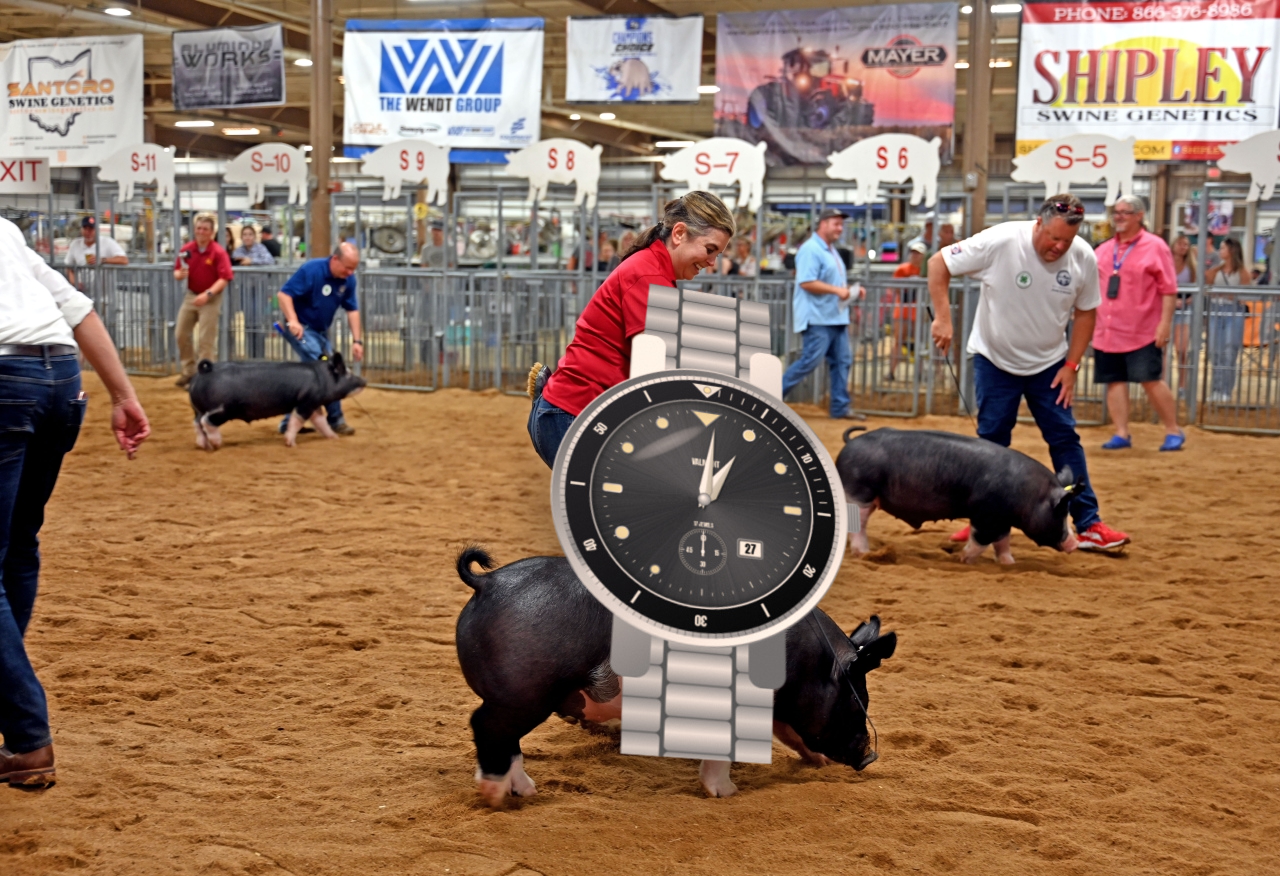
1:01
